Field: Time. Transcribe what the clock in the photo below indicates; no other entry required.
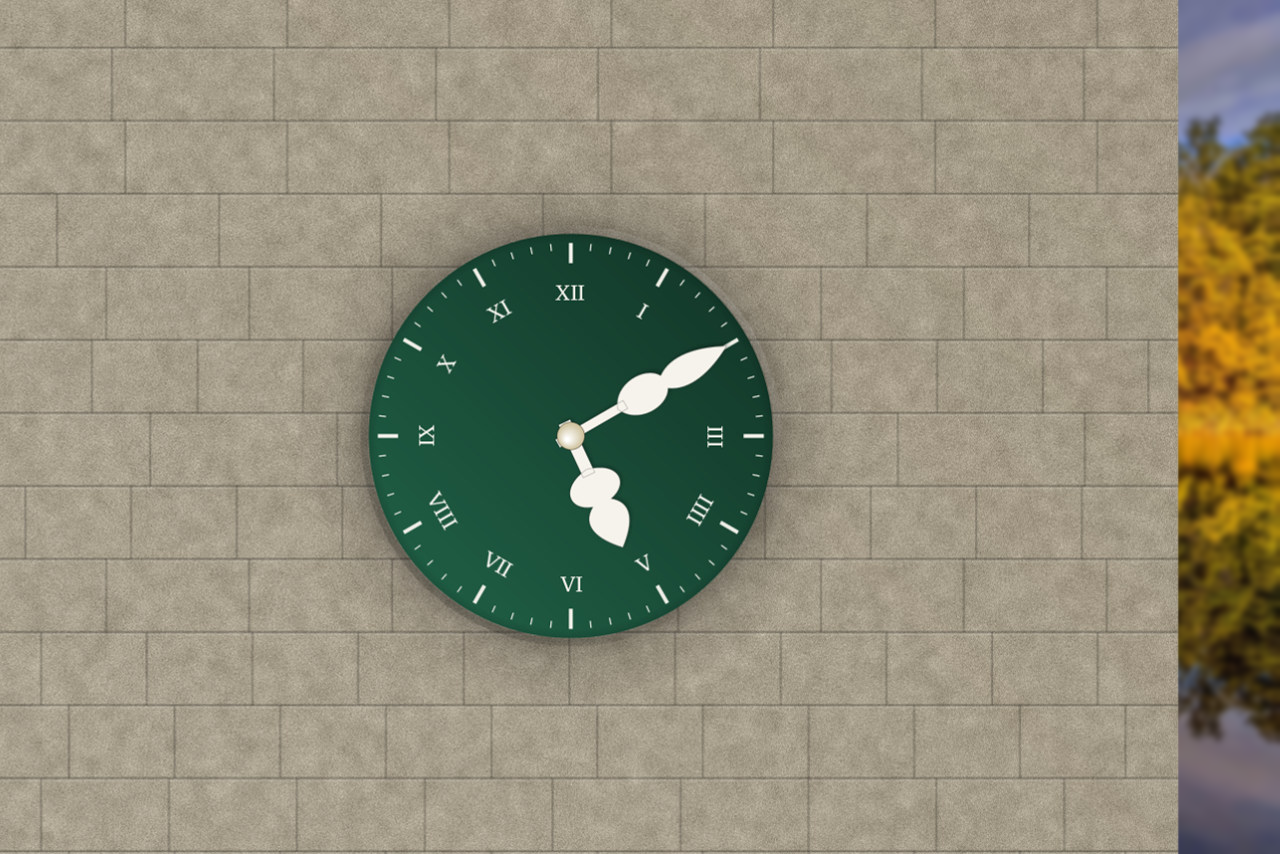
5:10
